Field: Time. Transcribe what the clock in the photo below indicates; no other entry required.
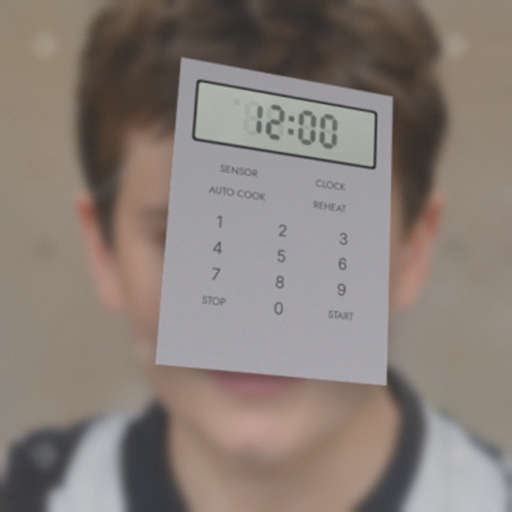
12:00
